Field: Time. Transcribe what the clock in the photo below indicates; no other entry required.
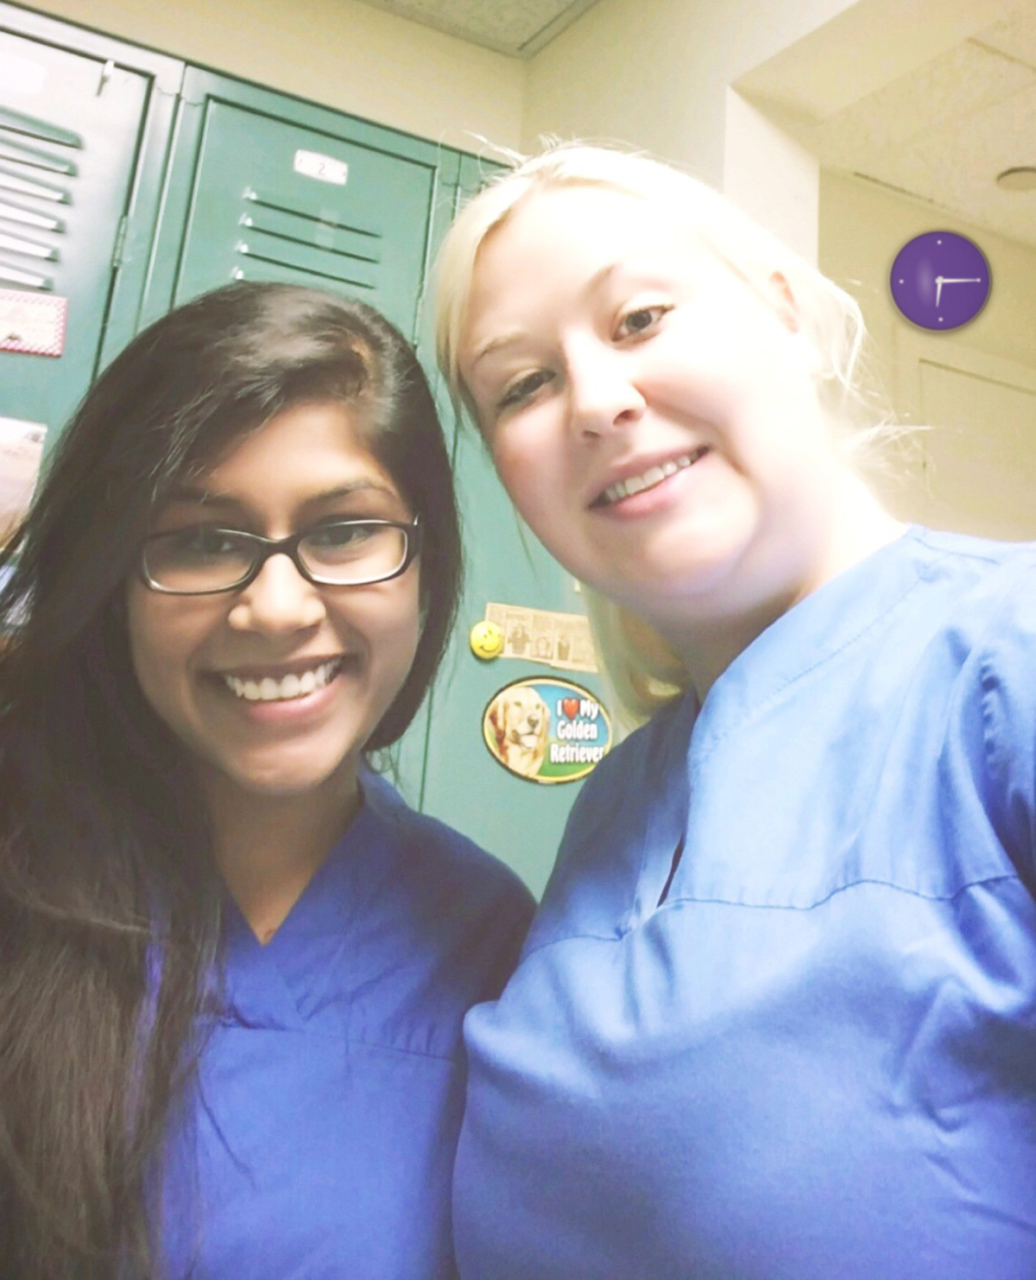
6:15
